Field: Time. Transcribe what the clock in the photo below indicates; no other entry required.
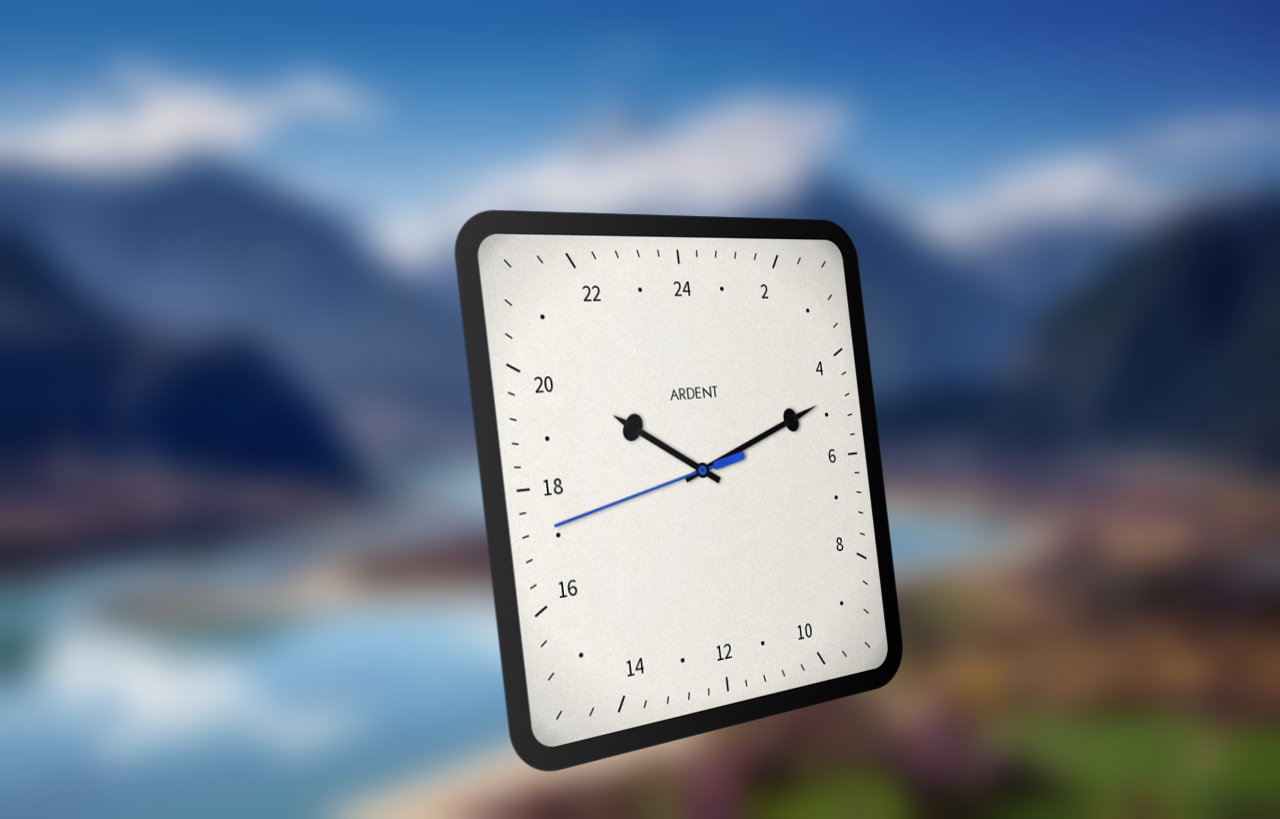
20:11:43
